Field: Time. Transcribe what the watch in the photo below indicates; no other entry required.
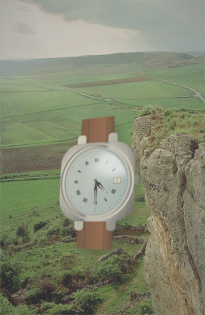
4:30
